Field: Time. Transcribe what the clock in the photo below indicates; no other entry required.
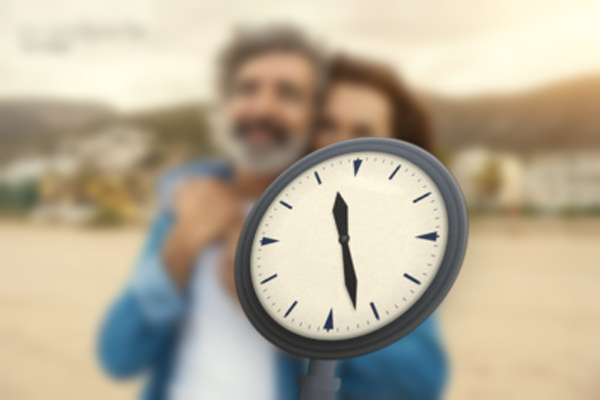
11:27
